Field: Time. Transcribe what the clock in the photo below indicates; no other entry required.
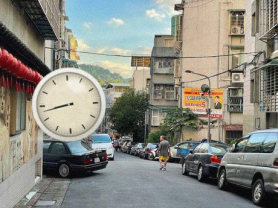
8:43
